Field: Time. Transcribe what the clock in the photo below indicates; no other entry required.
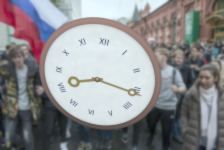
8:16
